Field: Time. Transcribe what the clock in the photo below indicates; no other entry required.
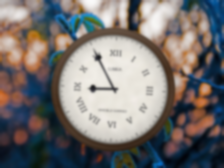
8:55
